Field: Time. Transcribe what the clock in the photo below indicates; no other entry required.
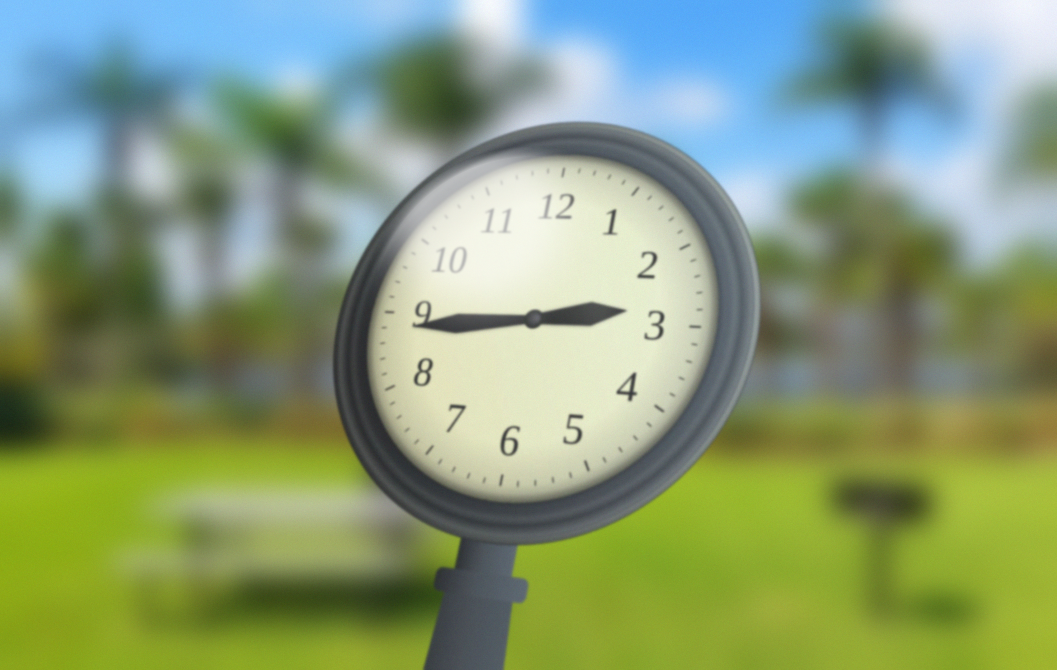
2:44
